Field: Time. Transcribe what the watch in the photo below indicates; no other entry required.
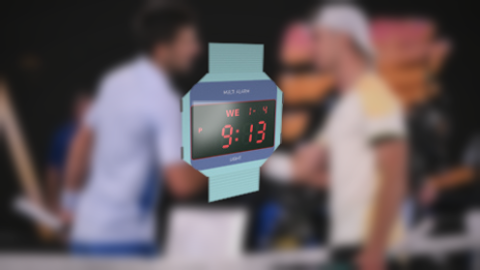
9:13
